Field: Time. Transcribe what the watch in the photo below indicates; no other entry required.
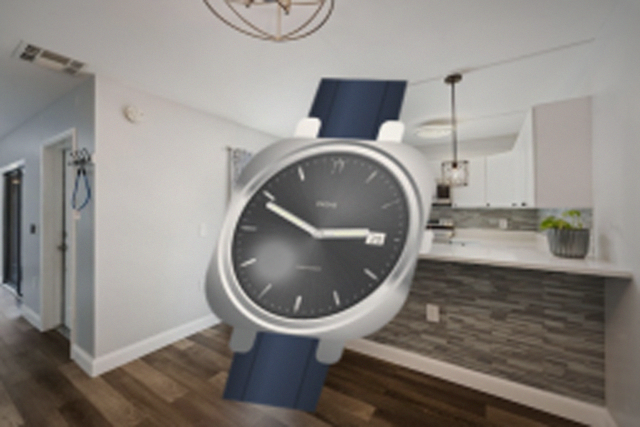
2:49
